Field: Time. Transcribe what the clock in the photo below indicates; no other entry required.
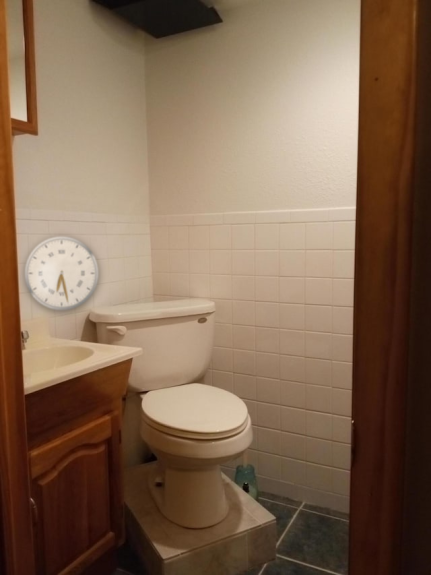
6:28
